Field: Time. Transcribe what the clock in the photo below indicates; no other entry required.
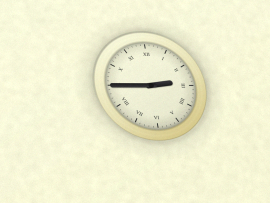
2:45
